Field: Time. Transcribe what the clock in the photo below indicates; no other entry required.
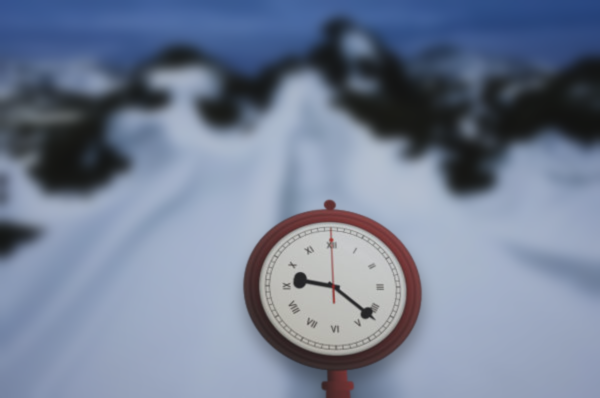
9:22:00
